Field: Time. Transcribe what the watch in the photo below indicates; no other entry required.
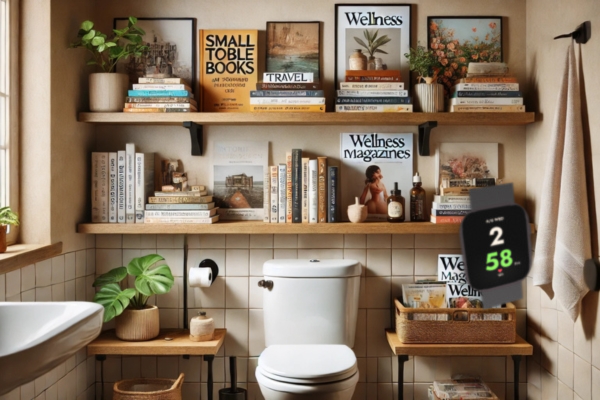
2:58
